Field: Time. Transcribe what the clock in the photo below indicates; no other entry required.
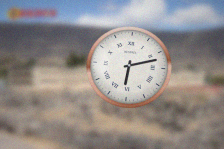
6:12
